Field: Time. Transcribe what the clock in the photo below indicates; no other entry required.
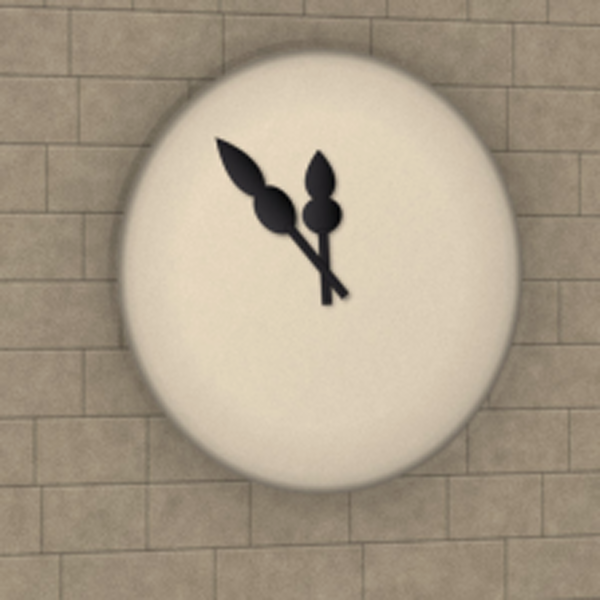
11:53
